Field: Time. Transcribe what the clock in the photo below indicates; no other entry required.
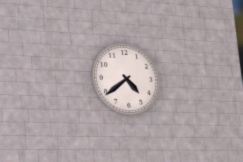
4:39
